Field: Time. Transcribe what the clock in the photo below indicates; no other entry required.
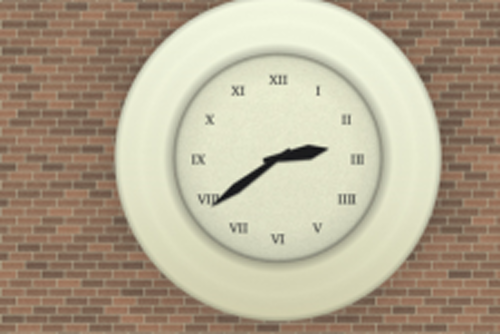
2:39
